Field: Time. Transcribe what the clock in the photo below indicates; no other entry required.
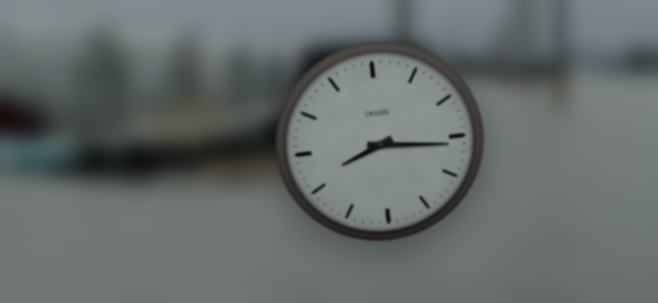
8:16
